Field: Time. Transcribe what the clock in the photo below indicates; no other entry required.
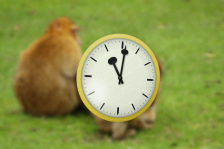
11:01
